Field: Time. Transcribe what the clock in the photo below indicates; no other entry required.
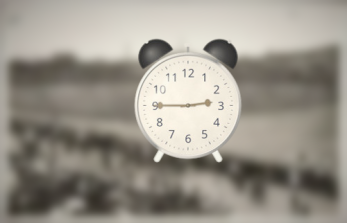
2:45
